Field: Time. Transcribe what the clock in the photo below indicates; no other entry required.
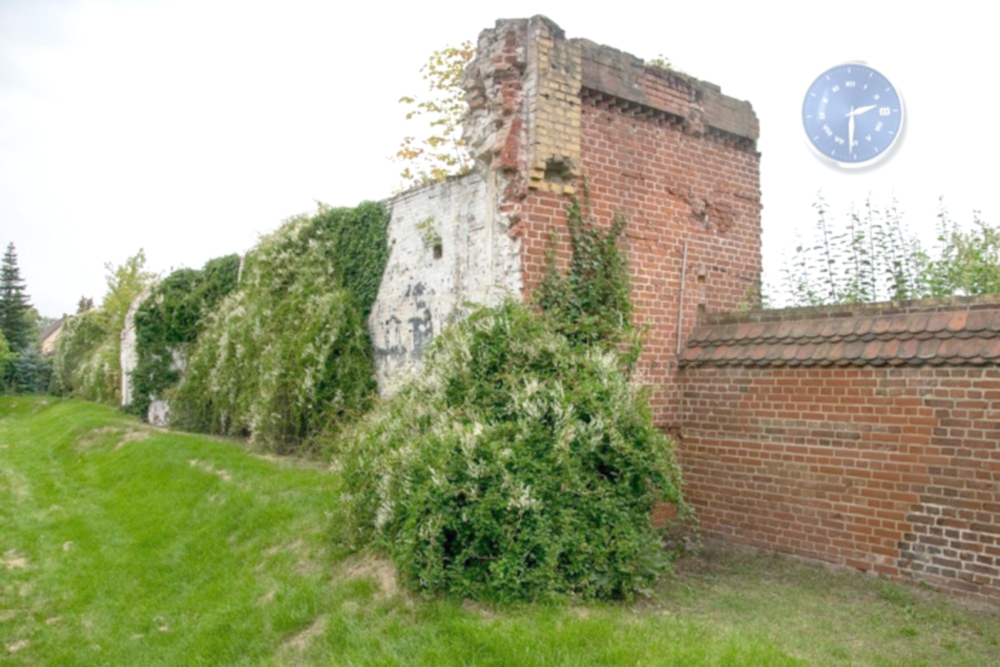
2:31
